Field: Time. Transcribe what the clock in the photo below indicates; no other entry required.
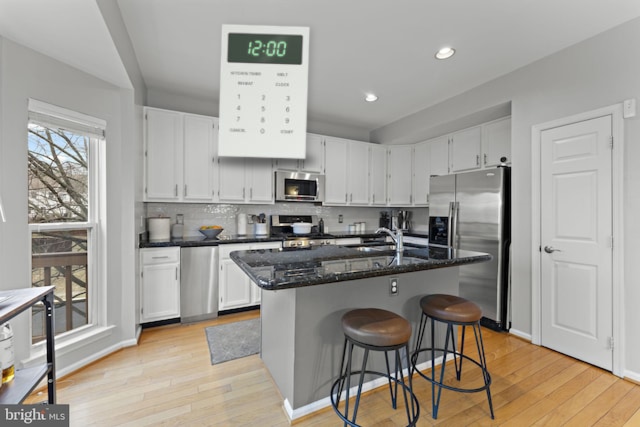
12:00
